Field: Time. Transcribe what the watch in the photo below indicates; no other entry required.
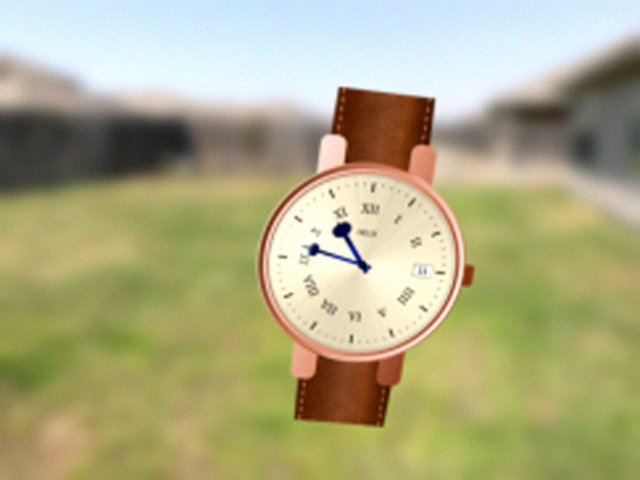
10:47
